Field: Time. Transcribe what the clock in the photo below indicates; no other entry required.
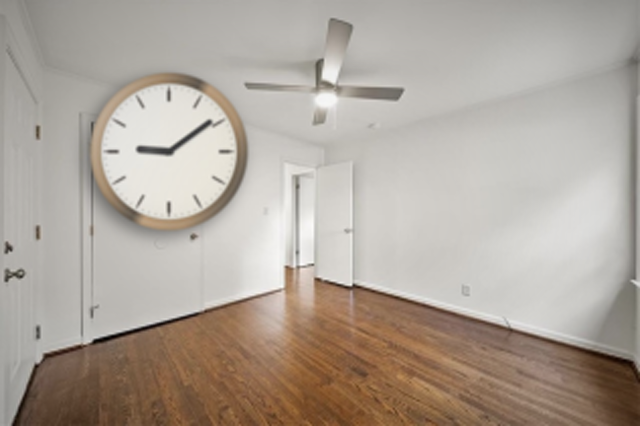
9:09
